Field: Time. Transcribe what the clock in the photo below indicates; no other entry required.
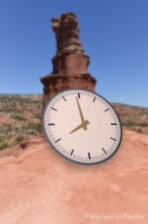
7:59
